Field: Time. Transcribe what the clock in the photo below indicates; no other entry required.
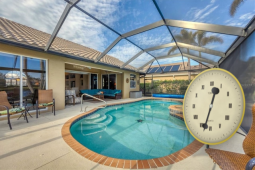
12:33
